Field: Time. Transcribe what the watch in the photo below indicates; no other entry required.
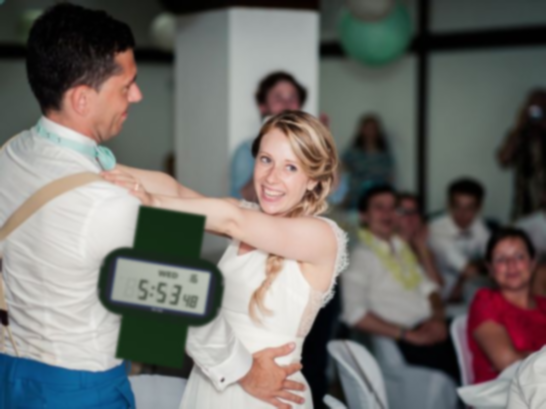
5:53
